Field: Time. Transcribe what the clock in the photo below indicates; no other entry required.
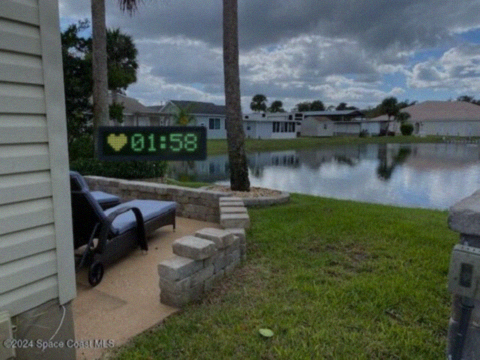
1:58
